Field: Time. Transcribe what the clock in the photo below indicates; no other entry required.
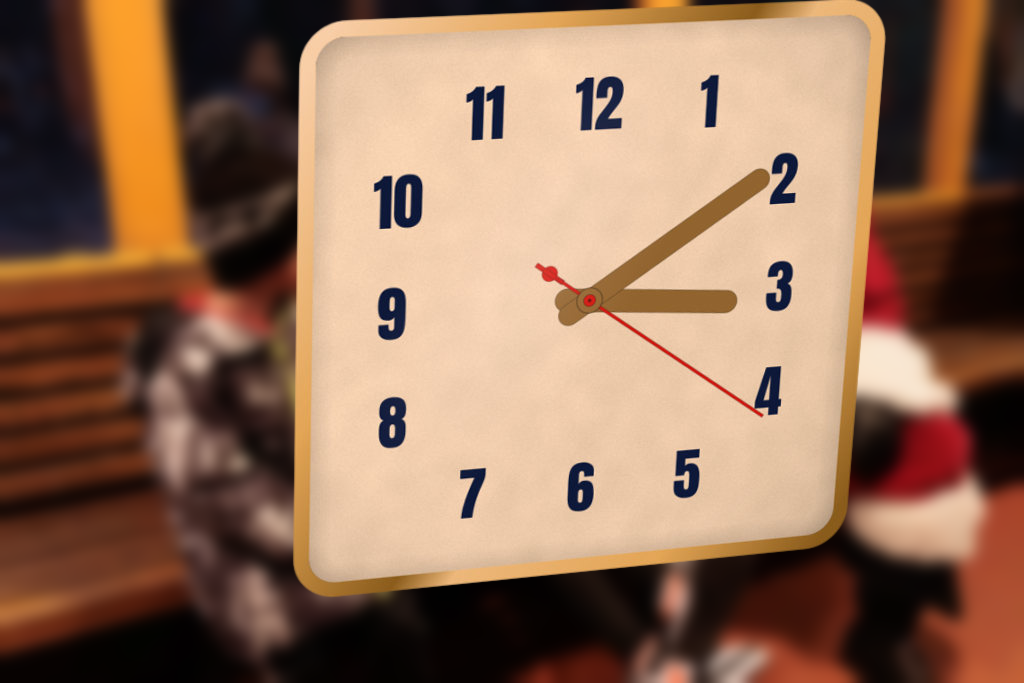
3:09:21
